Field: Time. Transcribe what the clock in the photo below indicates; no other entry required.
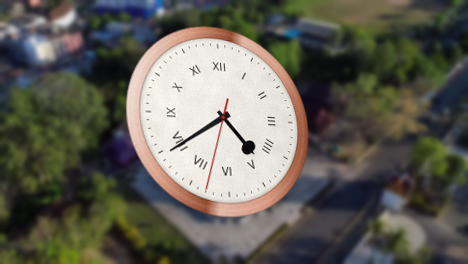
4:39:33
